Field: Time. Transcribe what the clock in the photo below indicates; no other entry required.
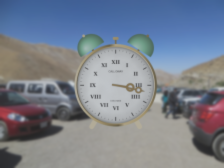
3:17
